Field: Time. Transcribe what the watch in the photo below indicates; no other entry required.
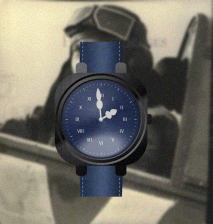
1:59
